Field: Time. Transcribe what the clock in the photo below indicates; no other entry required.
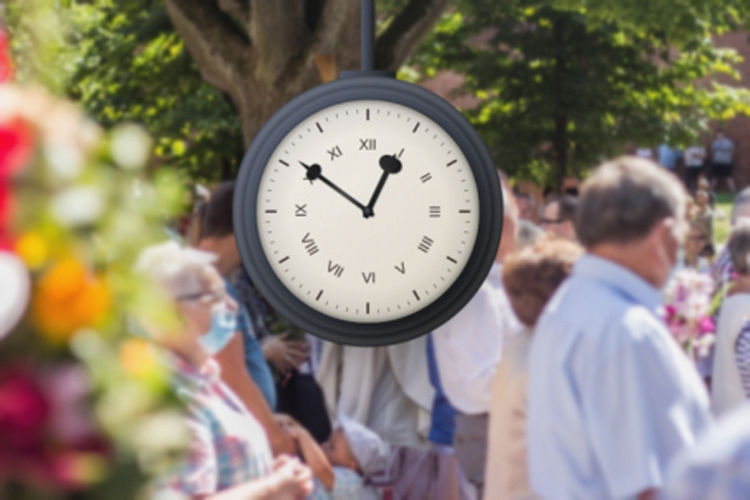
12:51
